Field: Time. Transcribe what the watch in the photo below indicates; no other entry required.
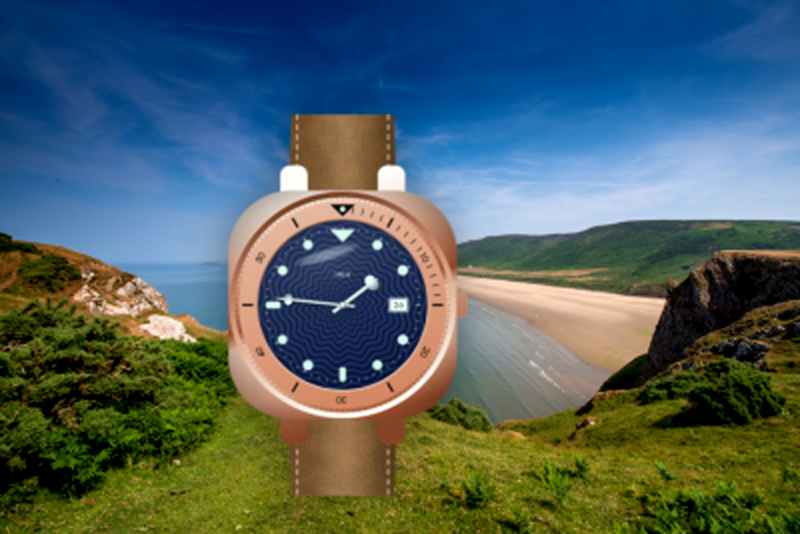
1:46
